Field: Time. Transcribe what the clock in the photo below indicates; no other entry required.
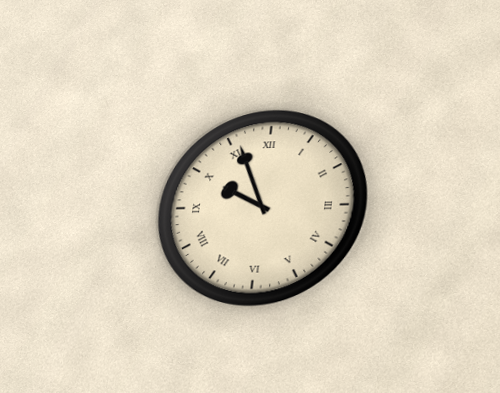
9:56
